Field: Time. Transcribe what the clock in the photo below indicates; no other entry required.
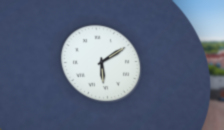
6:10
